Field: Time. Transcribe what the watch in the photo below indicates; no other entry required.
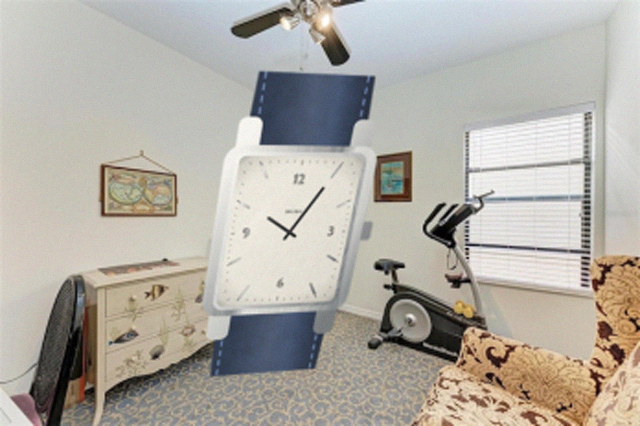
10:05
